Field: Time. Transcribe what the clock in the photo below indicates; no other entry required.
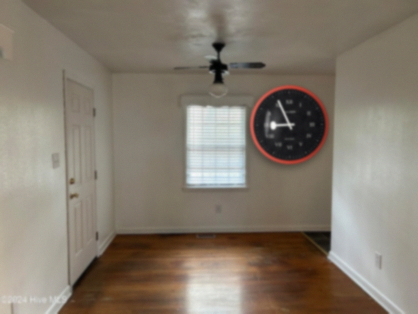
8:56
